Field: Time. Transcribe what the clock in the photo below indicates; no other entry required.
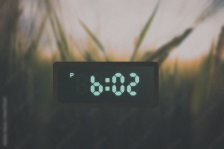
6:02
